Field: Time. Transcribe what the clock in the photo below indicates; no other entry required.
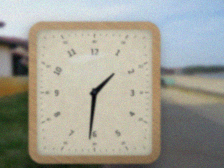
1:31
